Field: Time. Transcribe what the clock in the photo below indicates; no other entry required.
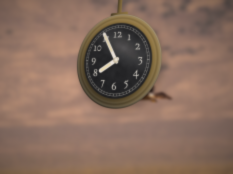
7:55
